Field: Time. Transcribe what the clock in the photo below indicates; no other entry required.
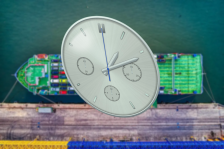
1:11
